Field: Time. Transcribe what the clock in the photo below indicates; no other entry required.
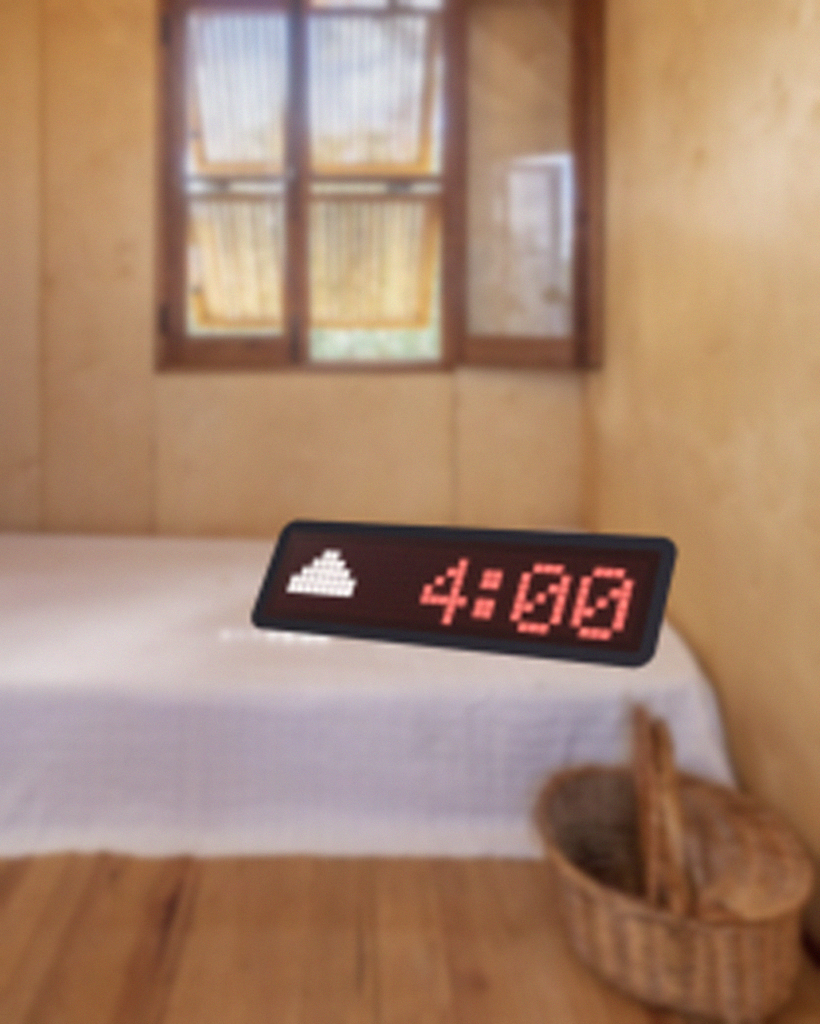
4:00
